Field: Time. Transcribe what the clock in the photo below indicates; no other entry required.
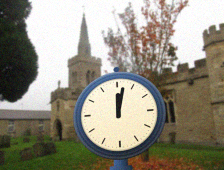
12:02
